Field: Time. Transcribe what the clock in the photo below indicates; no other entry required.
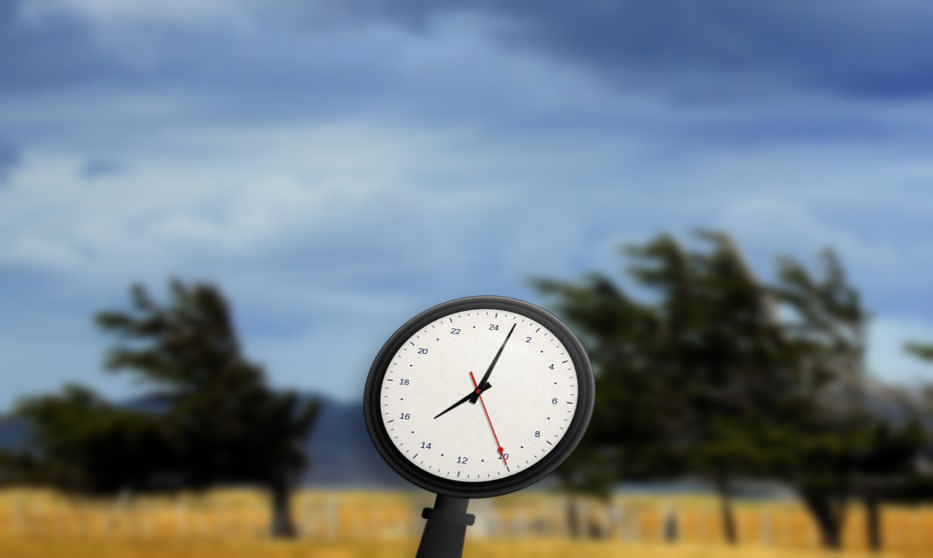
15:02:25
